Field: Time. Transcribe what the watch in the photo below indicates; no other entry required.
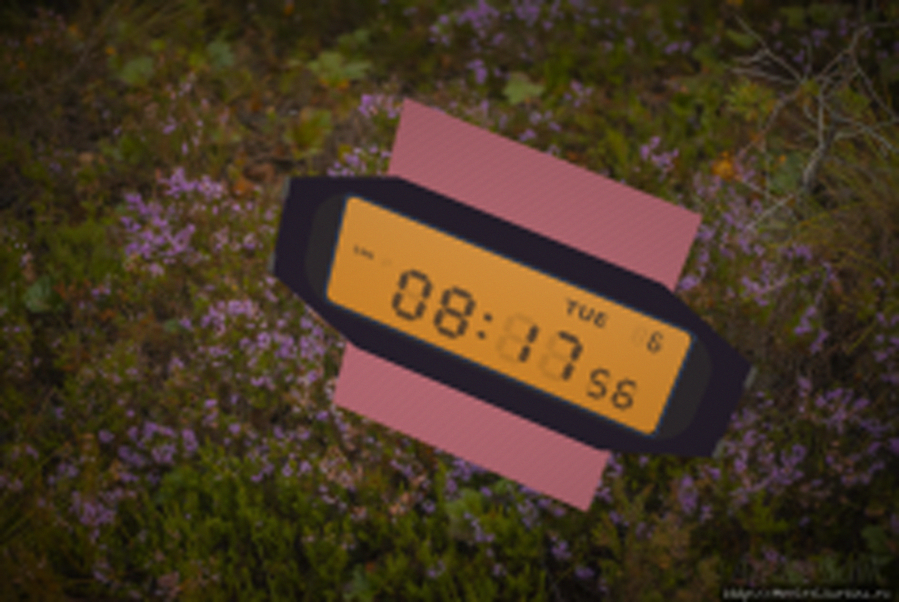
8:17:56
